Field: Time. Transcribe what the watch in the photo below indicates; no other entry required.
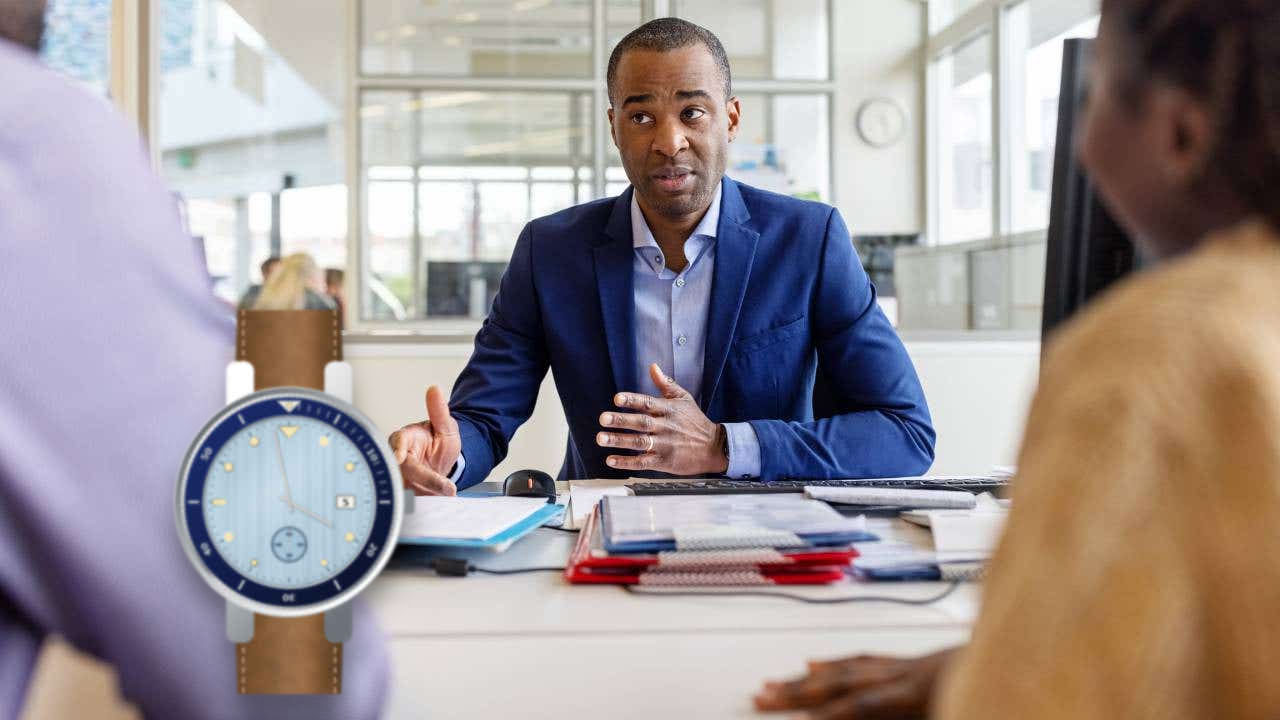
3:58
